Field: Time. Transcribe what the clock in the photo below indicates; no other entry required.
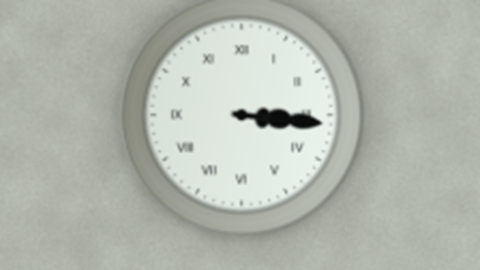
3:16
